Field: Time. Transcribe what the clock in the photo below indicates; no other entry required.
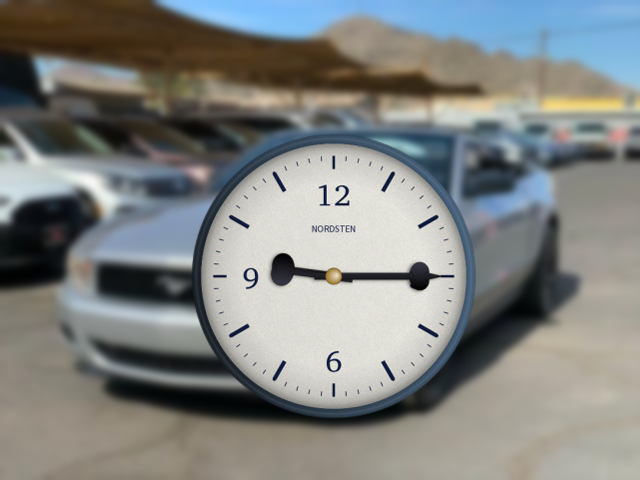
9:15
